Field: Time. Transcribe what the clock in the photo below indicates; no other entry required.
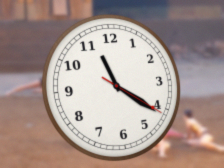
11:21:21
